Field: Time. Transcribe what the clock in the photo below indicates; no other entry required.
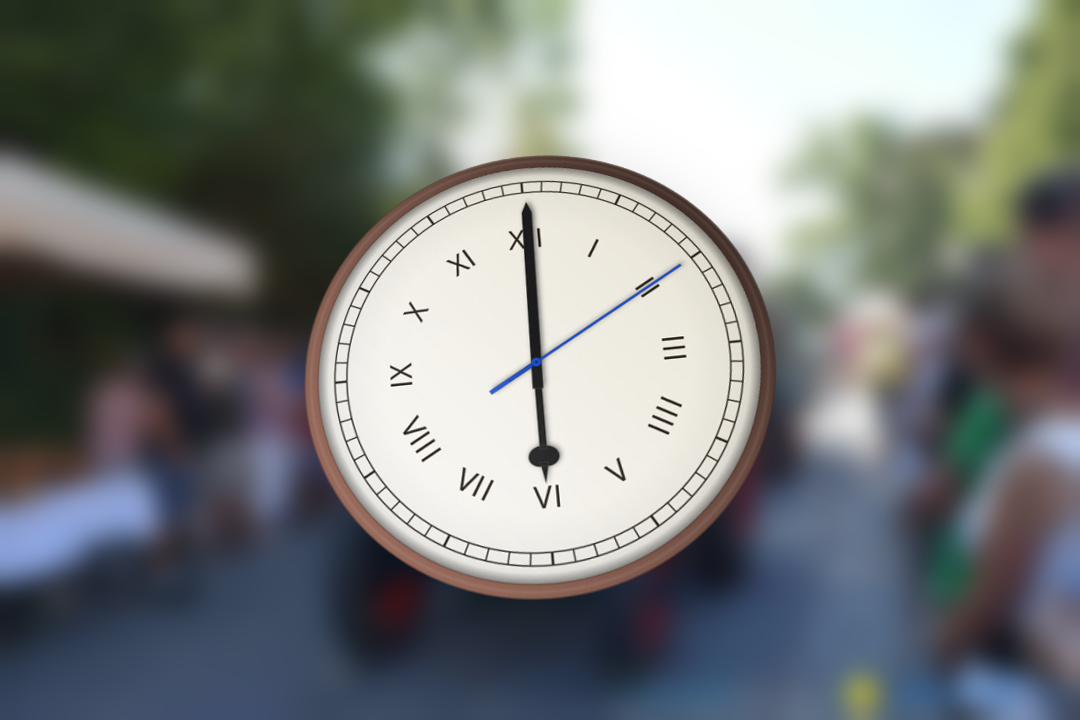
6:00:10
